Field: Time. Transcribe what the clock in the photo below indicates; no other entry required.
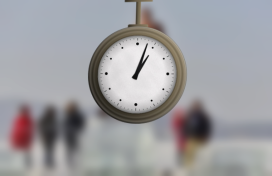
1:03
